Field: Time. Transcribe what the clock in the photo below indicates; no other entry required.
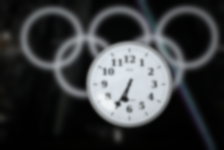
6:35
